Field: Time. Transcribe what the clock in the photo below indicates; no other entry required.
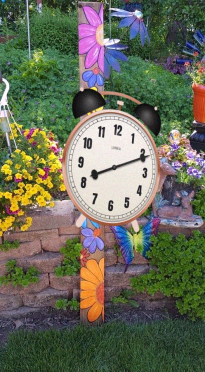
8:11
